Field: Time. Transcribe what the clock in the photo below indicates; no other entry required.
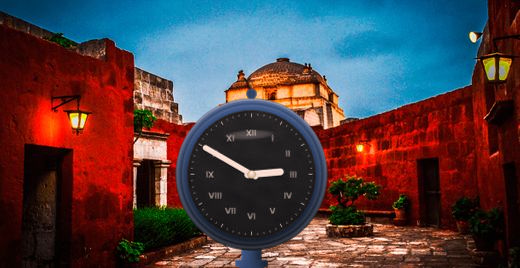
2:50
